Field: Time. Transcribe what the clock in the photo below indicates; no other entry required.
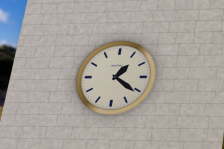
1:21
